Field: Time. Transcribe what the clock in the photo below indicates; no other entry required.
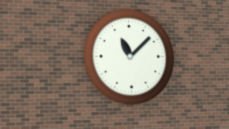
11:08
